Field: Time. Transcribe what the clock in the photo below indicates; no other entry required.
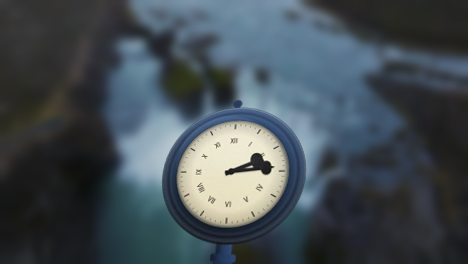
2:14
